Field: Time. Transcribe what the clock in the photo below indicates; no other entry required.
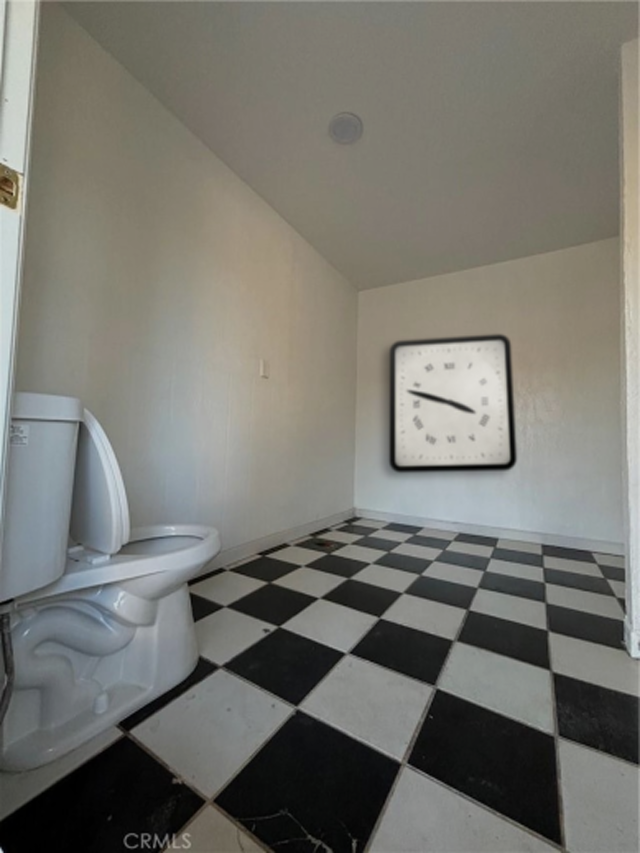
3:48
